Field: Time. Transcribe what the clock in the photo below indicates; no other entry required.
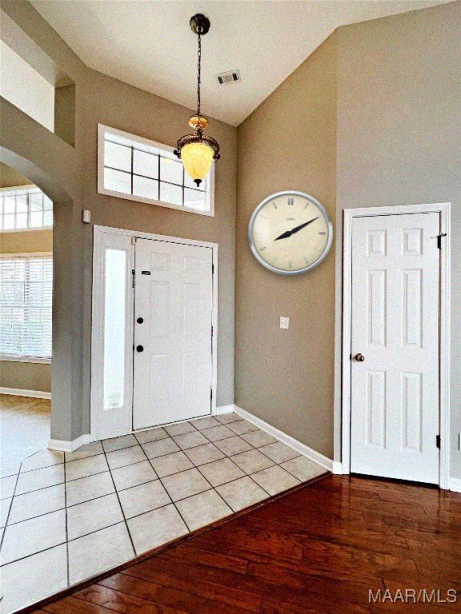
8:10
